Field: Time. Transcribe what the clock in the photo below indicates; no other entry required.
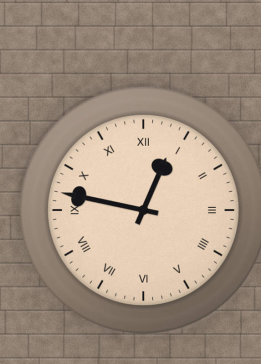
12:47
